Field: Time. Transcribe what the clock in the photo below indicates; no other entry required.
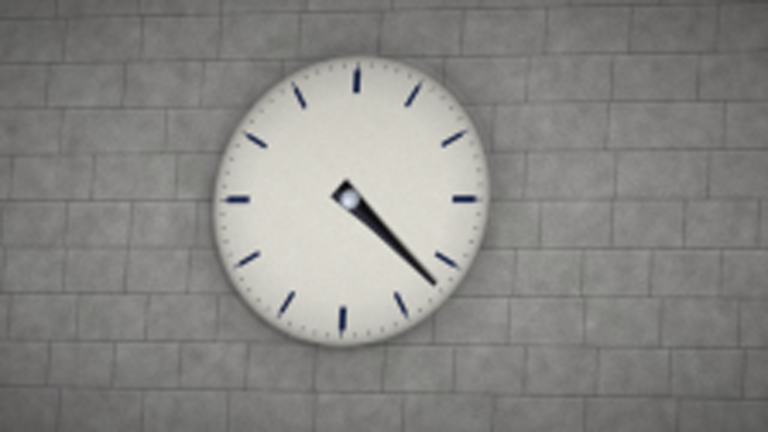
4:22
